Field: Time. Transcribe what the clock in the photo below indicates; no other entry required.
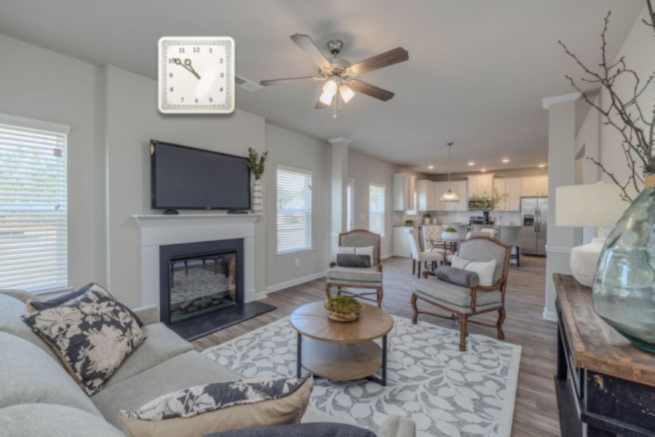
10:51
